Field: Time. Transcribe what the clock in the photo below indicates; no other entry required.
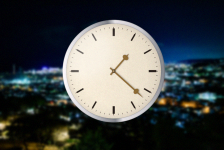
1:22
